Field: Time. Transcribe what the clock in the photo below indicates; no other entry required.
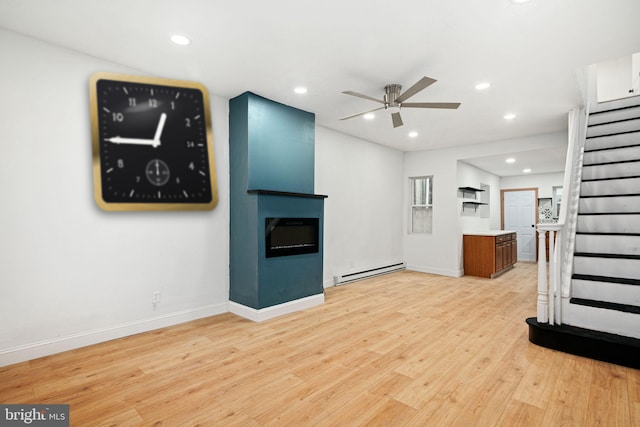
12:45
